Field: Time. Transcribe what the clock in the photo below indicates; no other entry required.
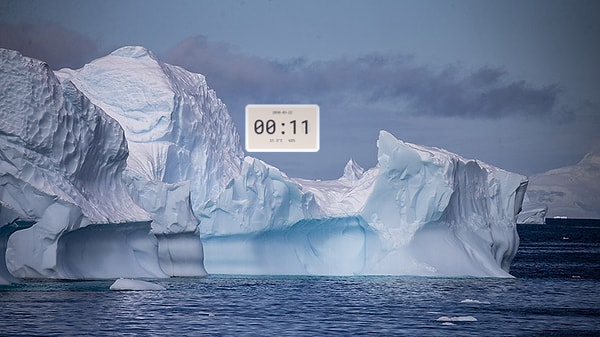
0:11
